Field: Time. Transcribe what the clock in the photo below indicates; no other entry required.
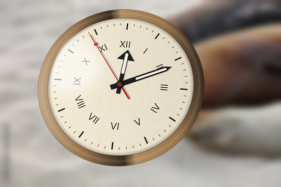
12:10:54
